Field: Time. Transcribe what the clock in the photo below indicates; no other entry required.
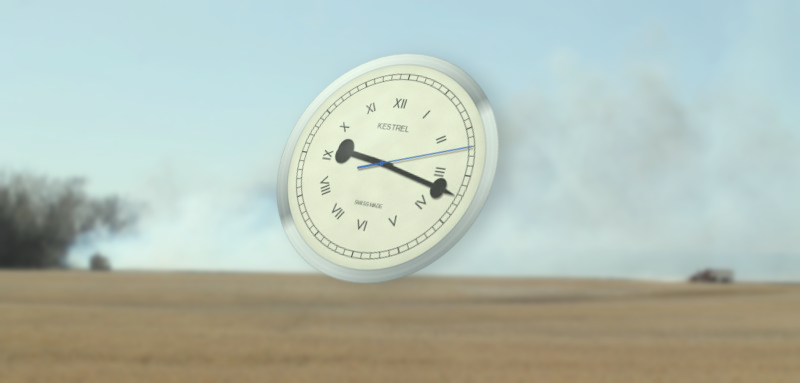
9:17:12
